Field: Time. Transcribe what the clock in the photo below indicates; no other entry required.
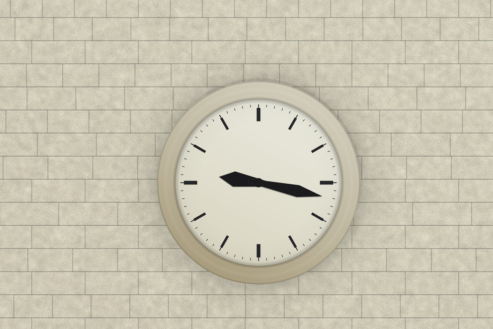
9:17
